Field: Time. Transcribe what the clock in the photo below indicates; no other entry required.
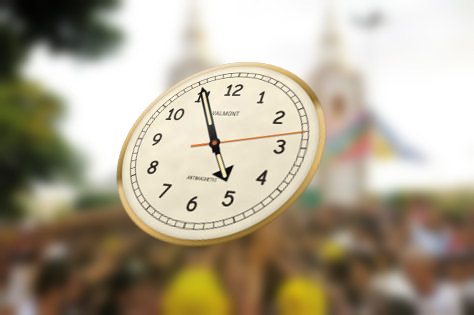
4:55:13
